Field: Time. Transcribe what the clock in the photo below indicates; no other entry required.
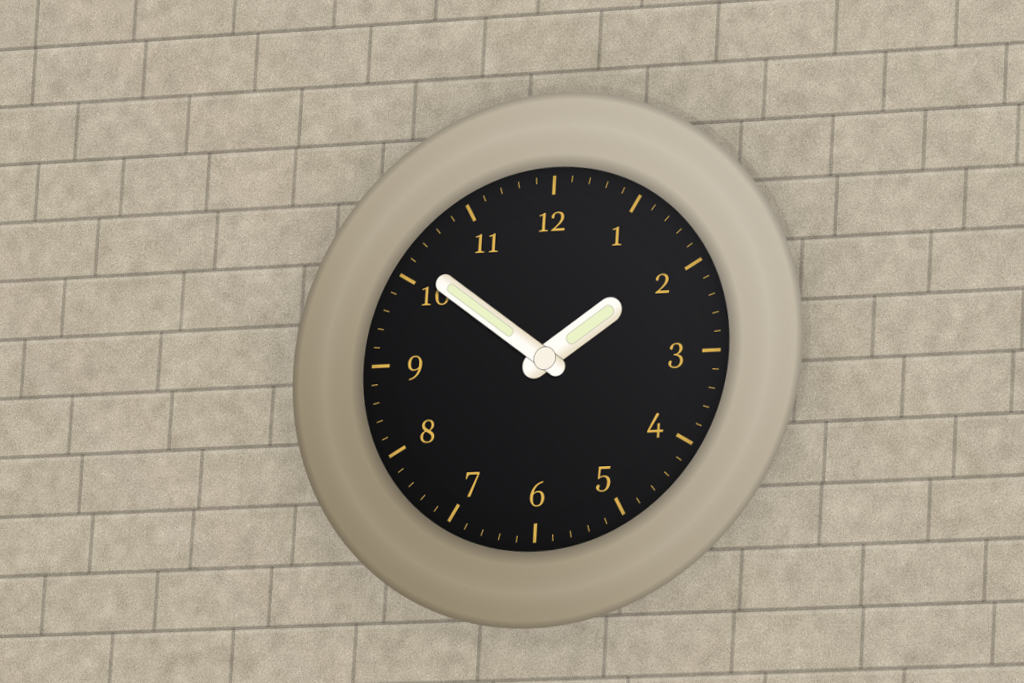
1:51
